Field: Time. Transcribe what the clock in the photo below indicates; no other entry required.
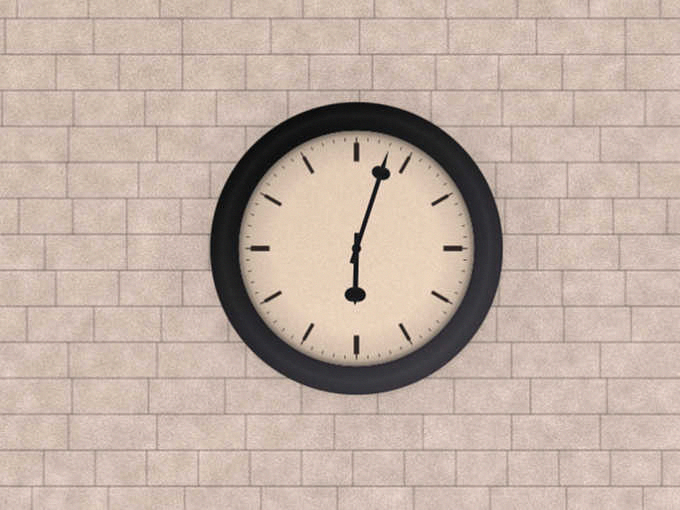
6:03
